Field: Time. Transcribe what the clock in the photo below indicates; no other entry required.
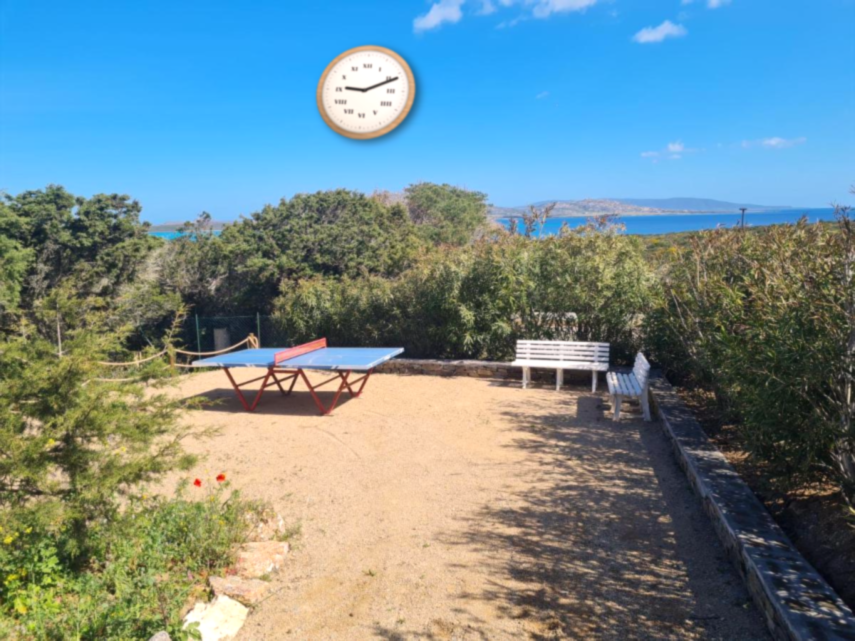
9:11
